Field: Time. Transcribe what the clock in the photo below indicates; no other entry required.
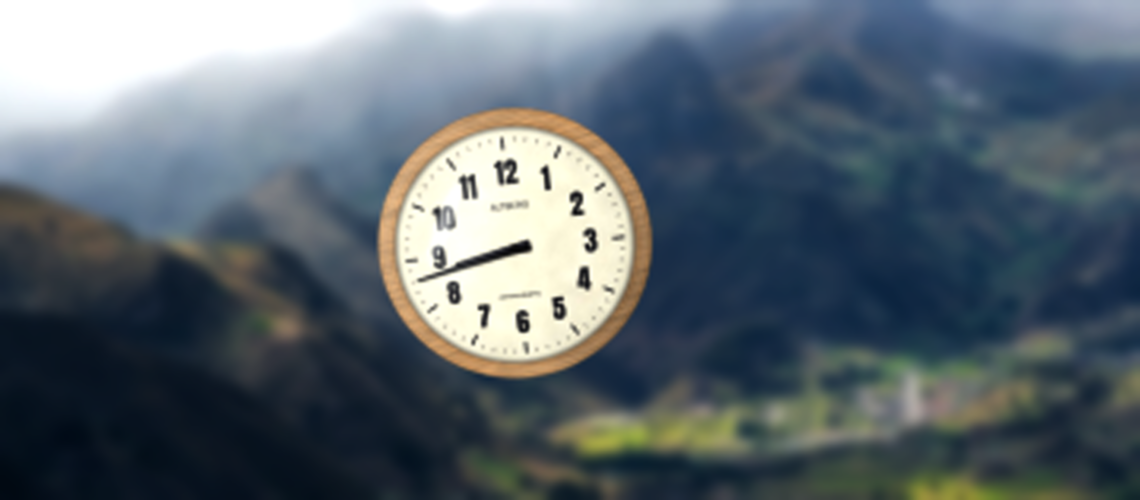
8:43
